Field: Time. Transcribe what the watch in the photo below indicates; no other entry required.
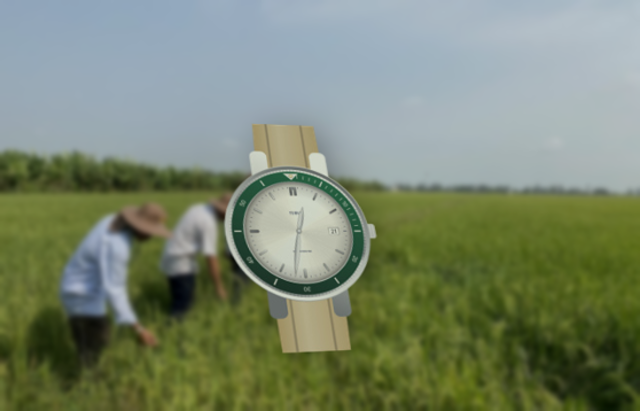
12:32
